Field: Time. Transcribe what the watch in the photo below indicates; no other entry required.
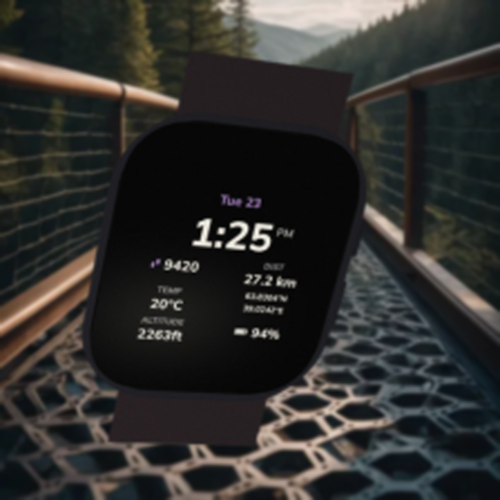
1:25
